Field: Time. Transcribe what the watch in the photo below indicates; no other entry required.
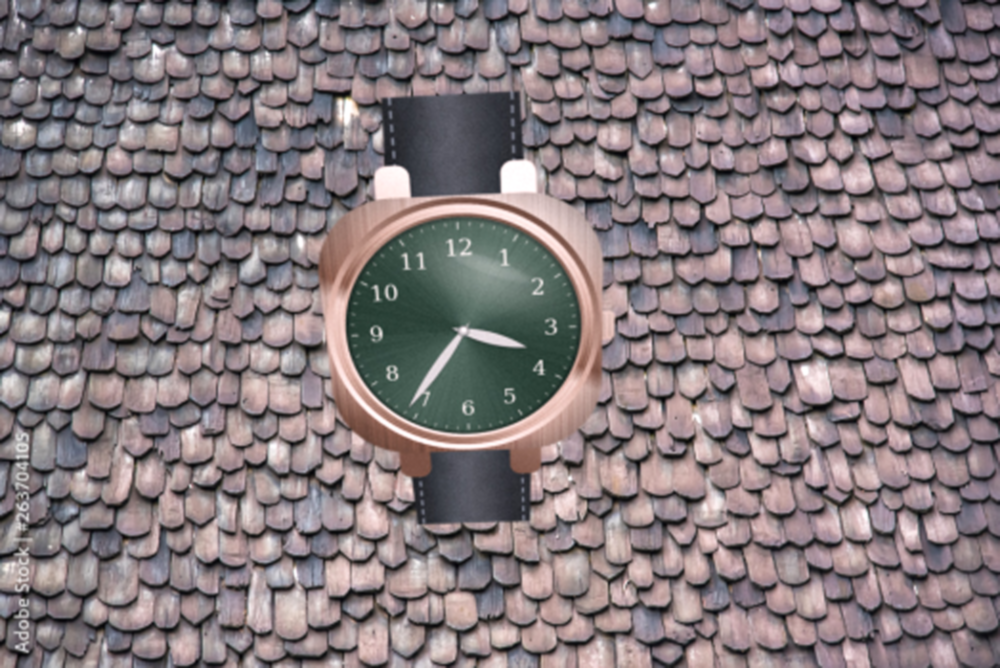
3:36
